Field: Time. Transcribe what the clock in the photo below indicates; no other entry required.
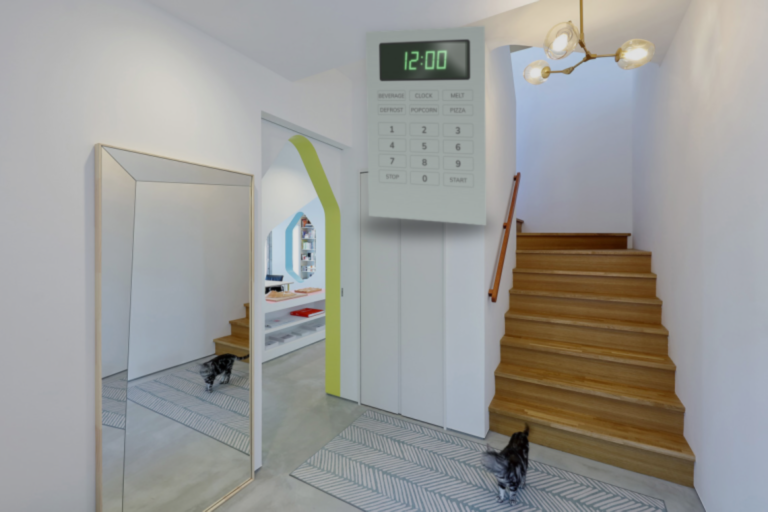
12:00
